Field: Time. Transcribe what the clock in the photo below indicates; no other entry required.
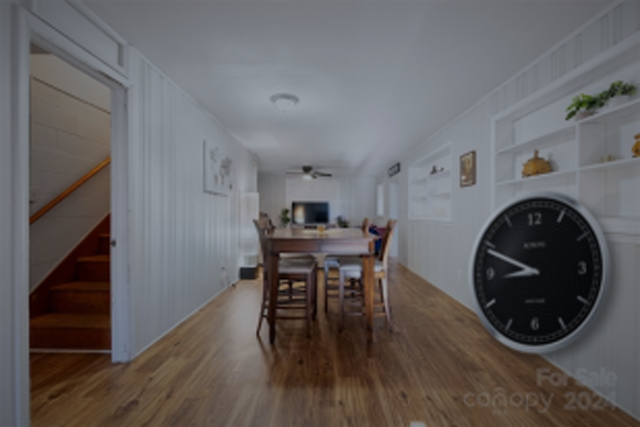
8:49
